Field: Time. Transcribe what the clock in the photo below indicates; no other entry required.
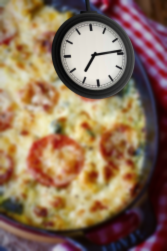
7:14
